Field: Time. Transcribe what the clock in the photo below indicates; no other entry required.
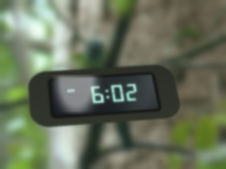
6:02
